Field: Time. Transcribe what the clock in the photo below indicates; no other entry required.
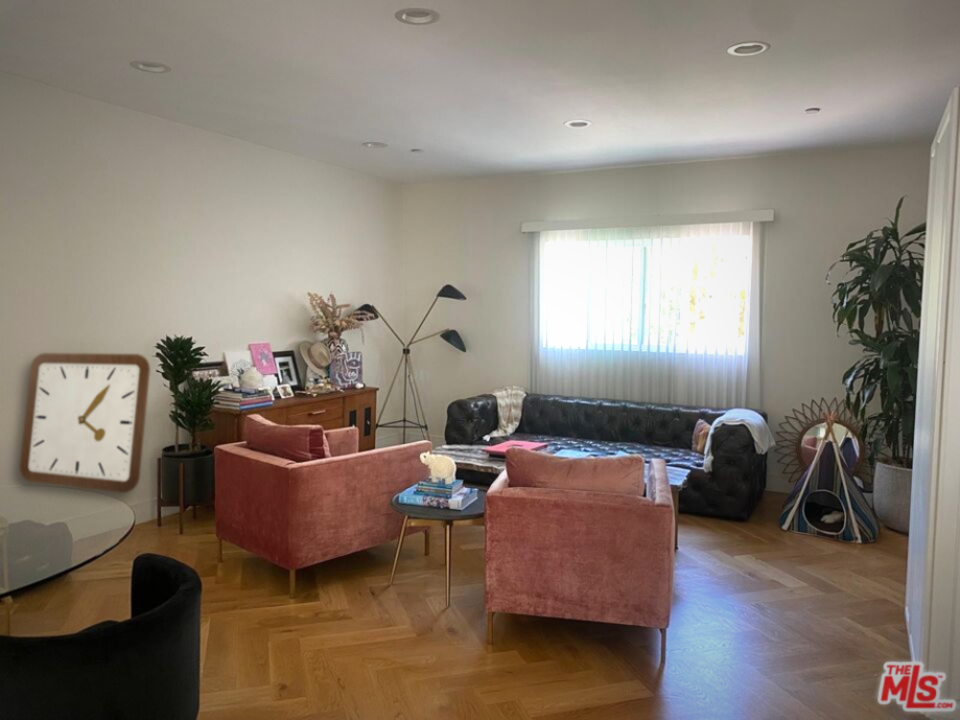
4:06
